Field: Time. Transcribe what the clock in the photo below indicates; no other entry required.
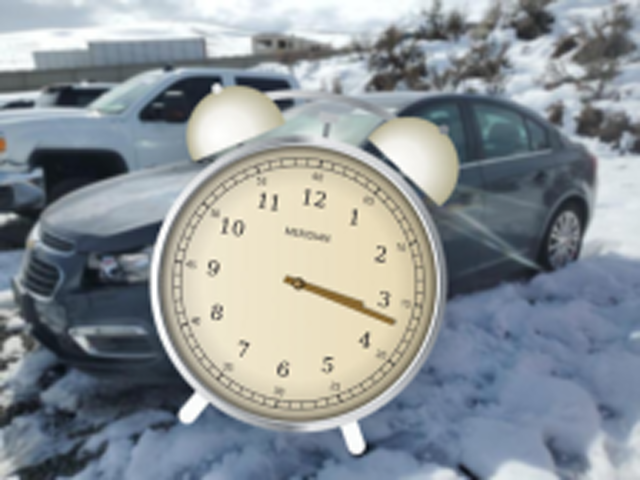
3:17
